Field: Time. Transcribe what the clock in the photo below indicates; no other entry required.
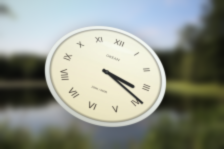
3:19
